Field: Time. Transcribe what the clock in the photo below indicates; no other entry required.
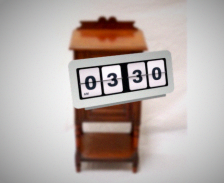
3:30
